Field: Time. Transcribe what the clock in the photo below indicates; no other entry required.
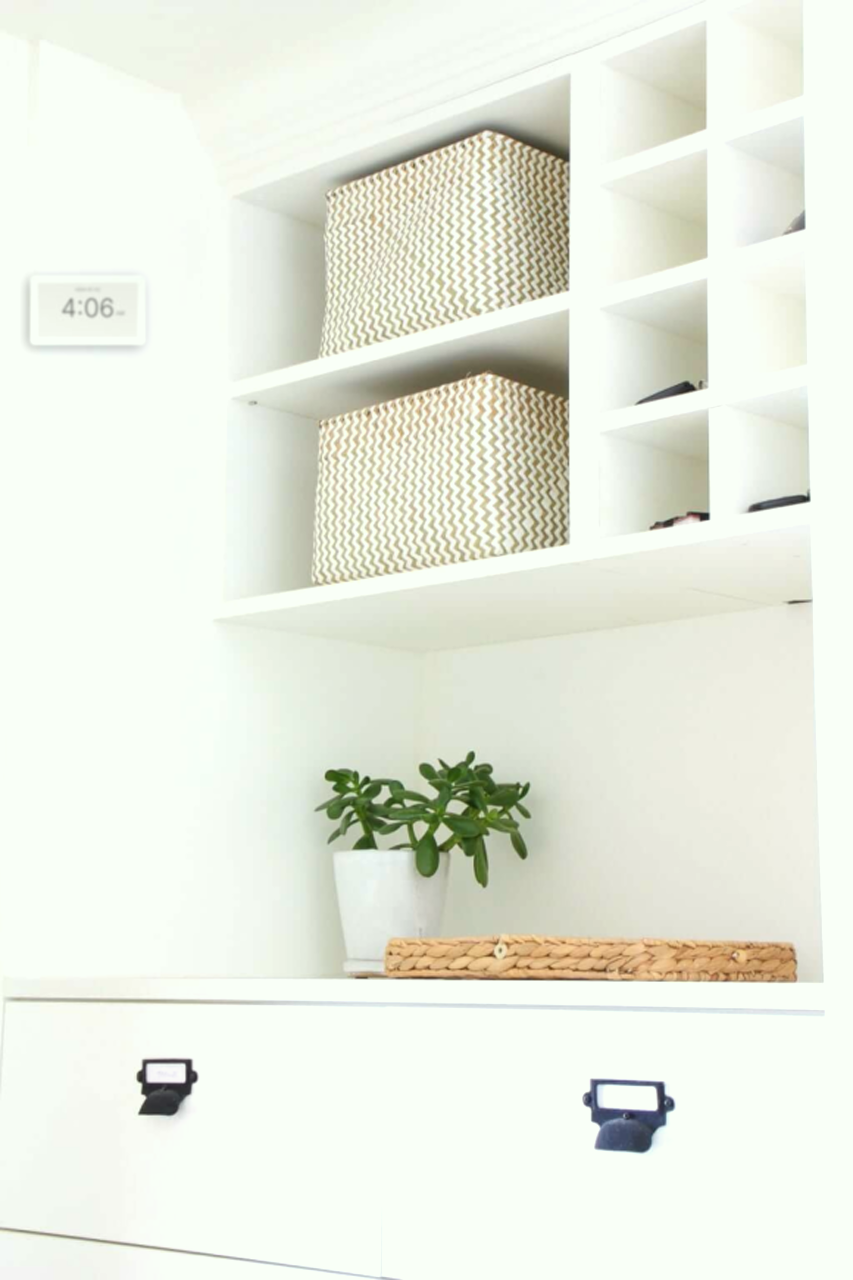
4:06
